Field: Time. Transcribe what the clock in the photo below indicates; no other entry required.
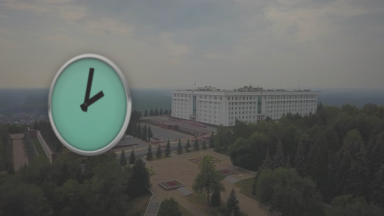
2:02
